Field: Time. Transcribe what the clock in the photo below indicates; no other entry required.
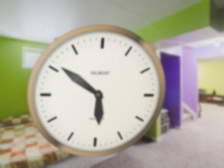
5:51
